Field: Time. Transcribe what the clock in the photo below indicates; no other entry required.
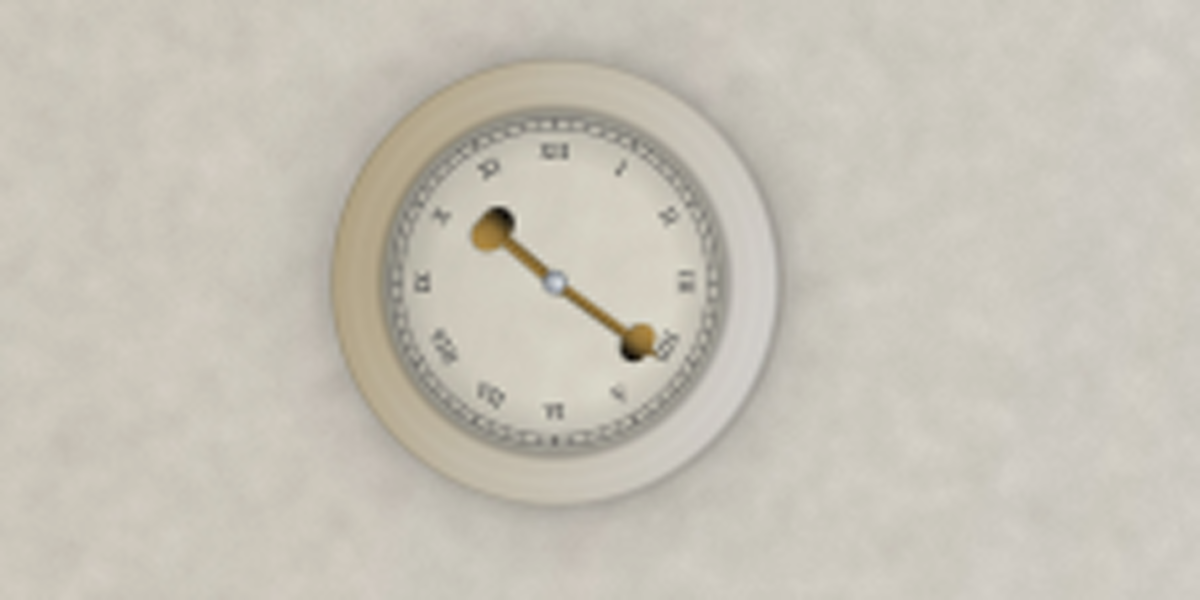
10:21
